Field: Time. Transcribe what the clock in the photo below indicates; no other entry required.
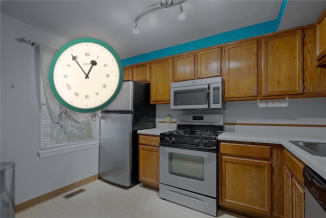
12:54
